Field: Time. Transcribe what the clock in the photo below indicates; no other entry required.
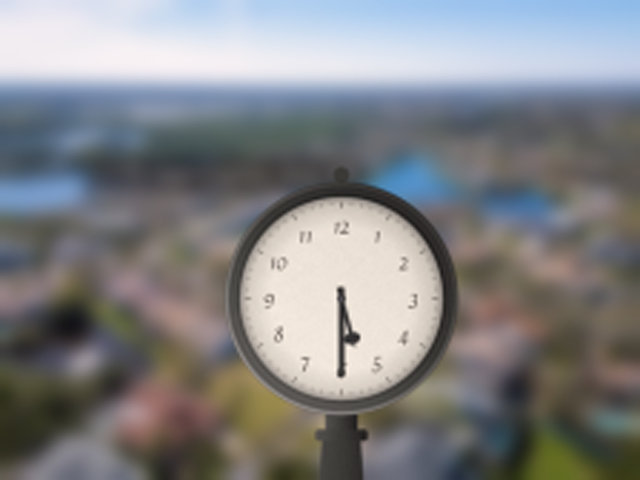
5:30
